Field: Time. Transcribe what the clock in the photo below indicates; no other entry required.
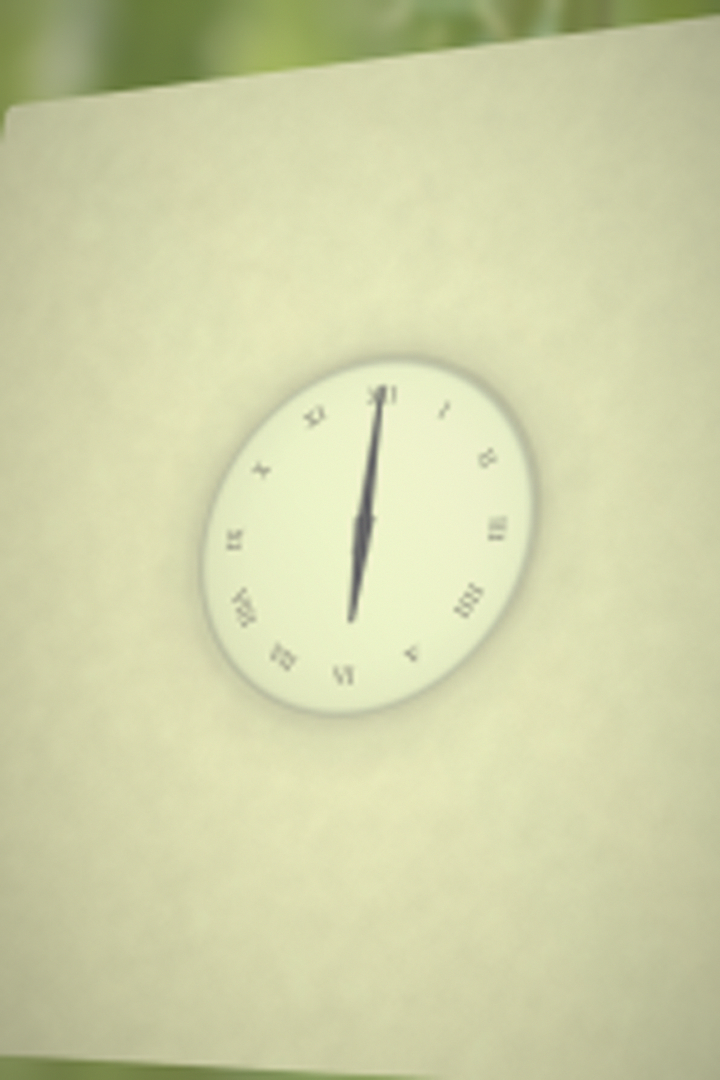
6:00
